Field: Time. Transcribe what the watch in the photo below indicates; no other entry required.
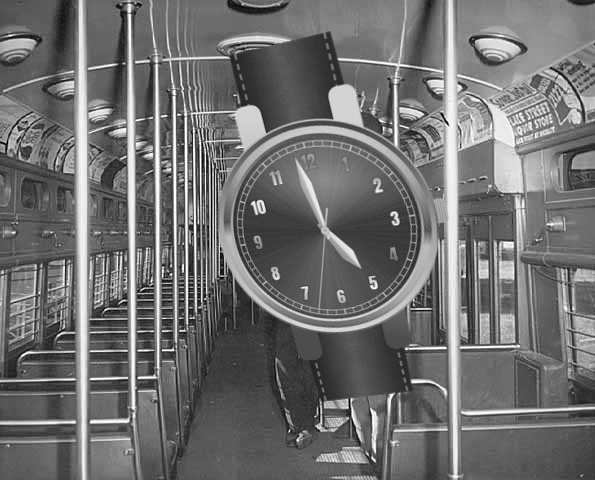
4:58:33
